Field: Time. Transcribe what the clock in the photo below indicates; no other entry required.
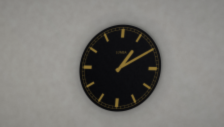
1:10
